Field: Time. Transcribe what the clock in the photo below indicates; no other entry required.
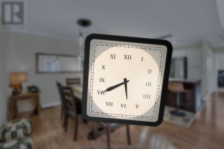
5:40
